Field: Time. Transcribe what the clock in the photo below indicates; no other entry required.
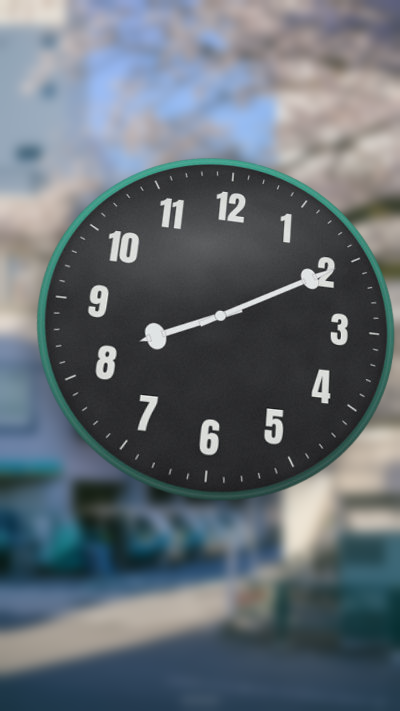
8:10
